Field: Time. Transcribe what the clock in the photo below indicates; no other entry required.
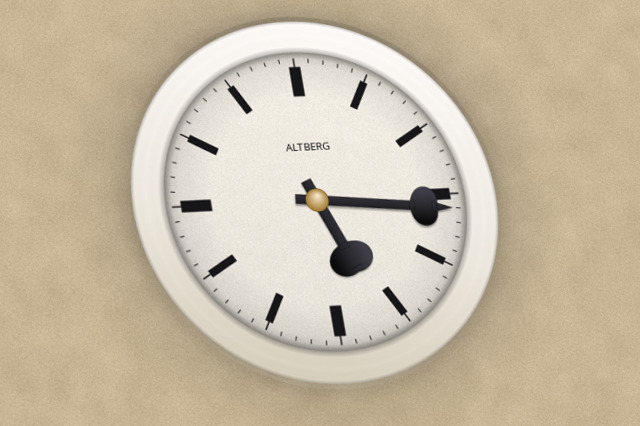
5:16
